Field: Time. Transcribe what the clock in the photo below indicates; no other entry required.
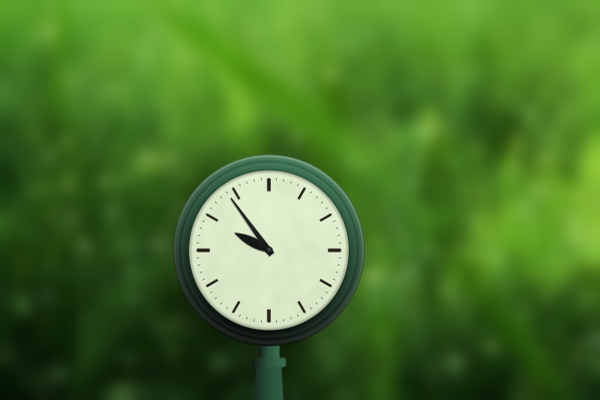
9:54
